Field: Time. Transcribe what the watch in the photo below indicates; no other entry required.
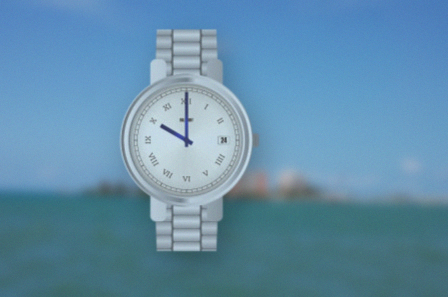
10:00
